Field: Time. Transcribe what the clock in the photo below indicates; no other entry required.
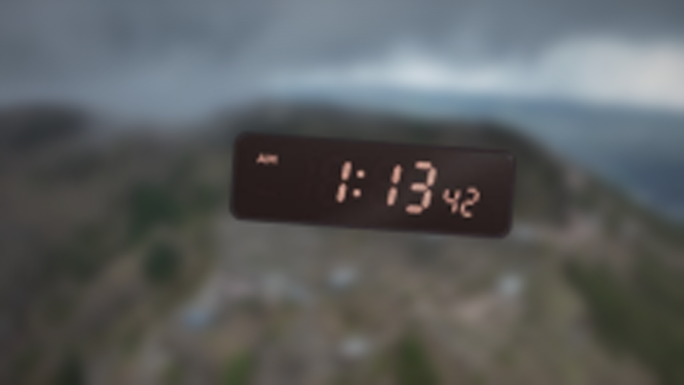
1:13:42
